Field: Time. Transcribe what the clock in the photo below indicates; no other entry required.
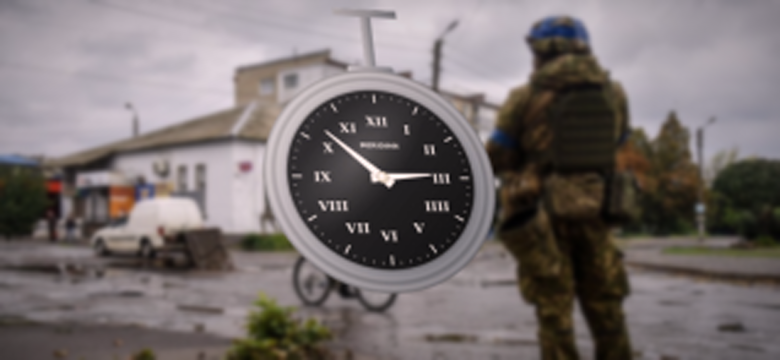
2:52
